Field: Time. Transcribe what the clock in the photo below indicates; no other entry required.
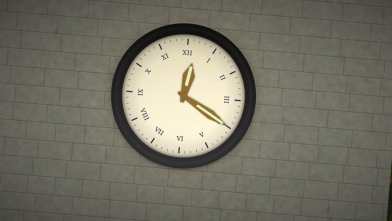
12:20
